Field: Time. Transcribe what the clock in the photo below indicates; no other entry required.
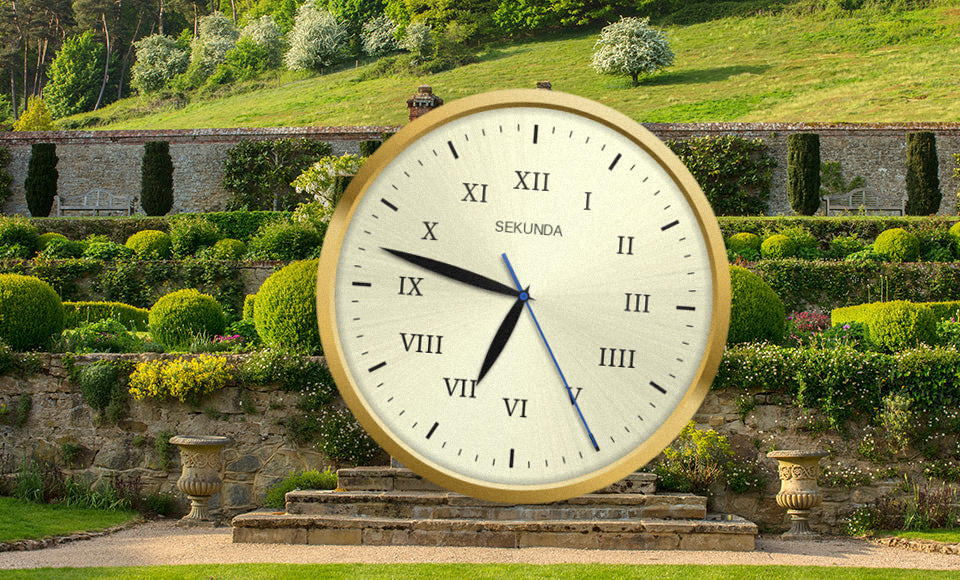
6:47:25
